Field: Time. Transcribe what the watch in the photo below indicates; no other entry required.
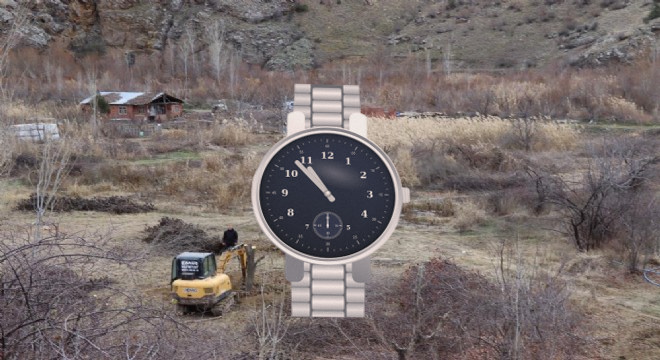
10:53
